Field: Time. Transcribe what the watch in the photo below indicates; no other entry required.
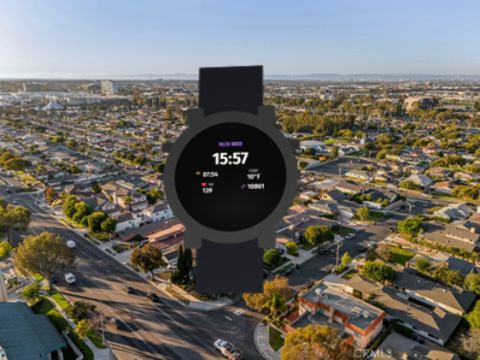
15:57
